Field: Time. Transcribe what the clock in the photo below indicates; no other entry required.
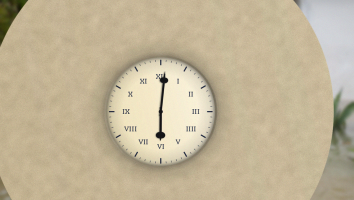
6:01
